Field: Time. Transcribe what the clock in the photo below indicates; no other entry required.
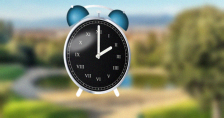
2:00
